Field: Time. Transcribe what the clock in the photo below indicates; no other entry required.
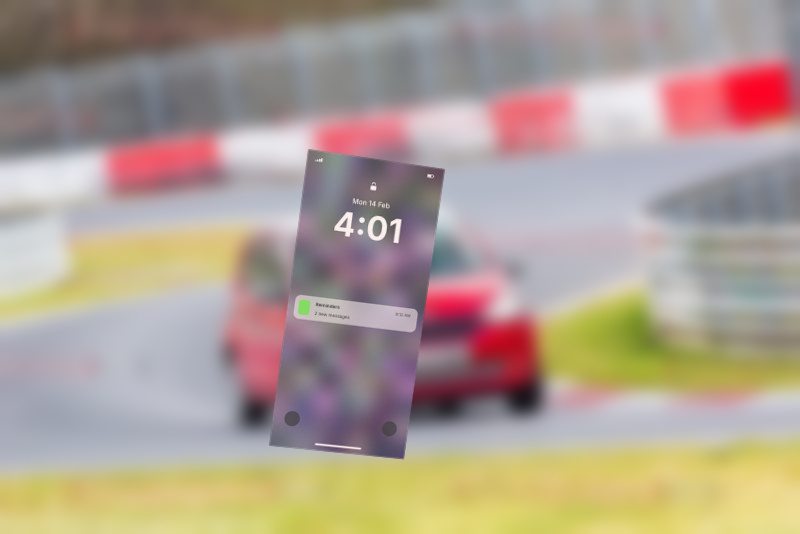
4:01
